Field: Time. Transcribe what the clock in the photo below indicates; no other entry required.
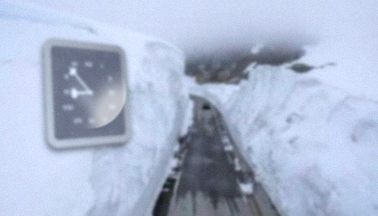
8:53
